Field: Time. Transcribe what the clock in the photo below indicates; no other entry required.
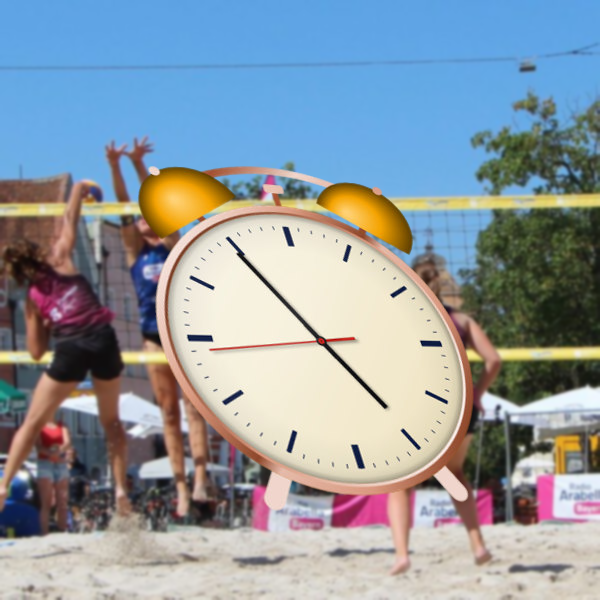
4:54:44
